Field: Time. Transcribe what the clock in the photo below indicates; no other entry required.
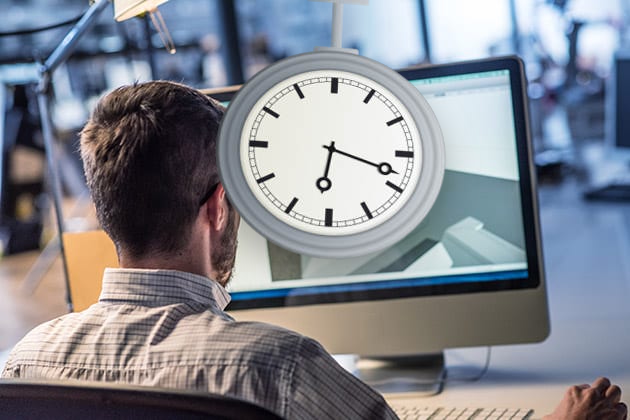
6:18
